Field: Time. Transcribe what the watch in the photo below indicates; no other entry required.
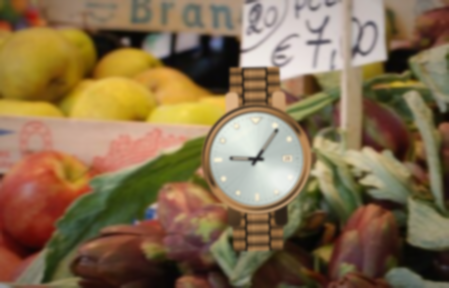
9:06
